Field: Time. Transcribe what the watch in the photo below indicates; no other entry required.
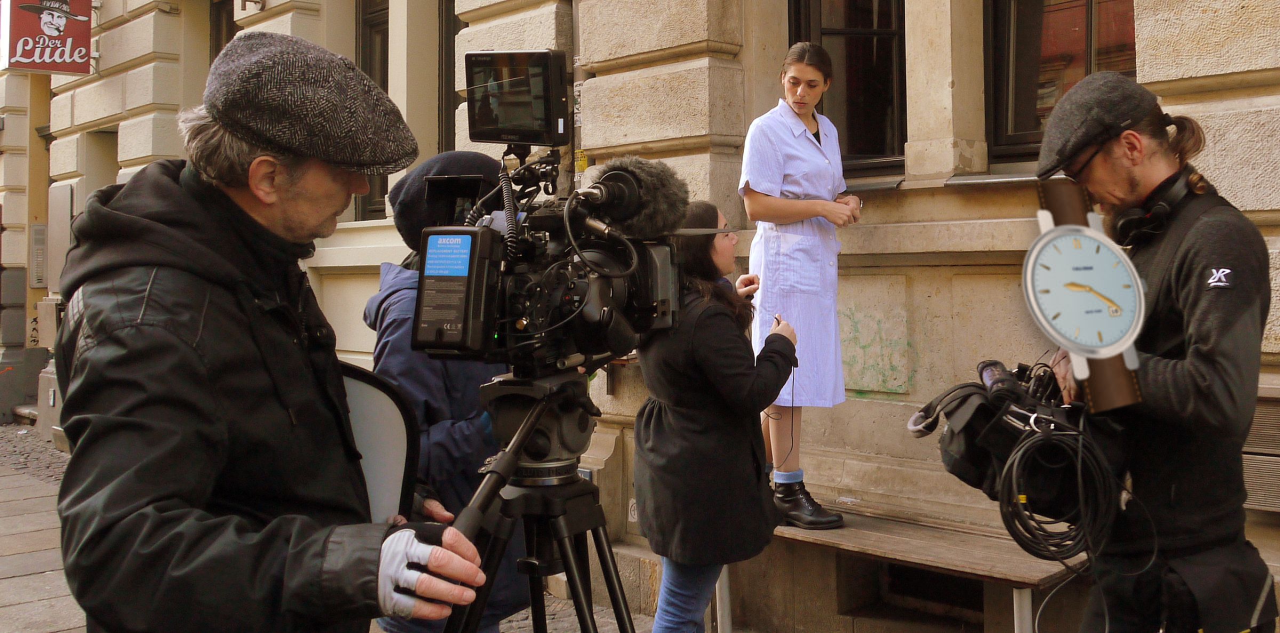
9:21
